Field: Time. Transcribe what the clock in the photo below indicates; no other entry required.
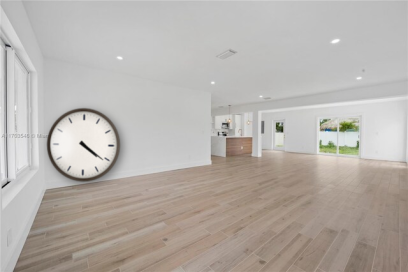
4:21
